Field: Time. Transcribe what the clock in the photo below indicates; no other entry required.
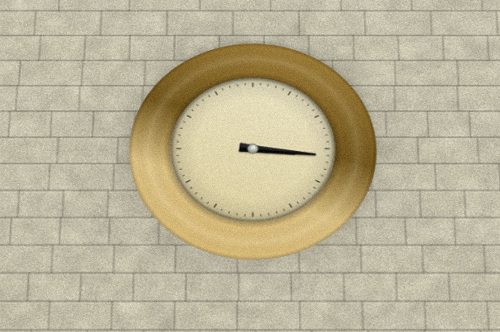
3:16
